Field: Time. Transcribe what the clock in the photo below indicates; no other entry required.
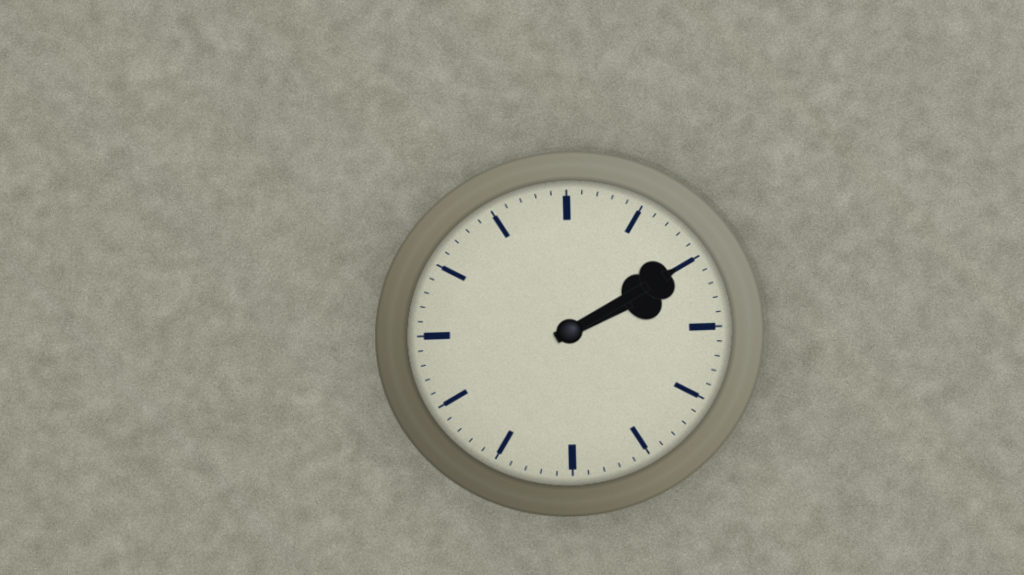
2:10
